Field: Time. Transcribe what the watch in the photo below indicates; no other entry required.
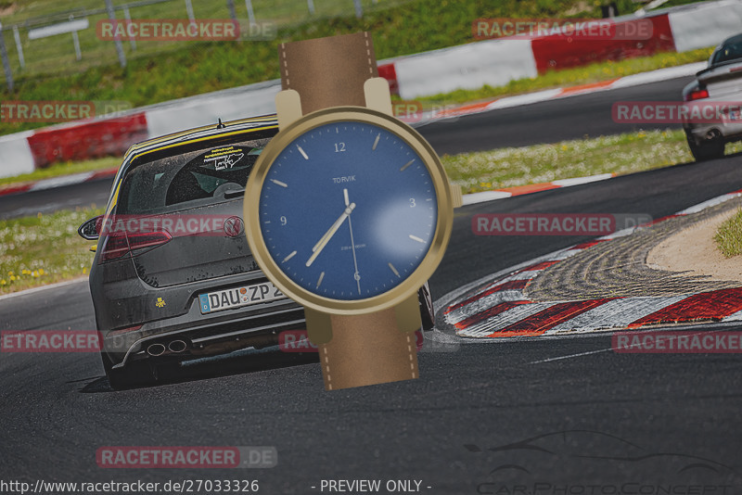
7:37:30
